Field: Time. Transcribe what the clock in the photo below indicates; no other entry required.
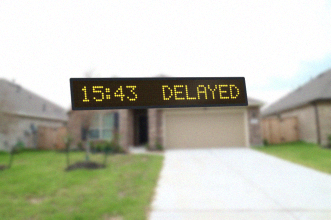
15:43
